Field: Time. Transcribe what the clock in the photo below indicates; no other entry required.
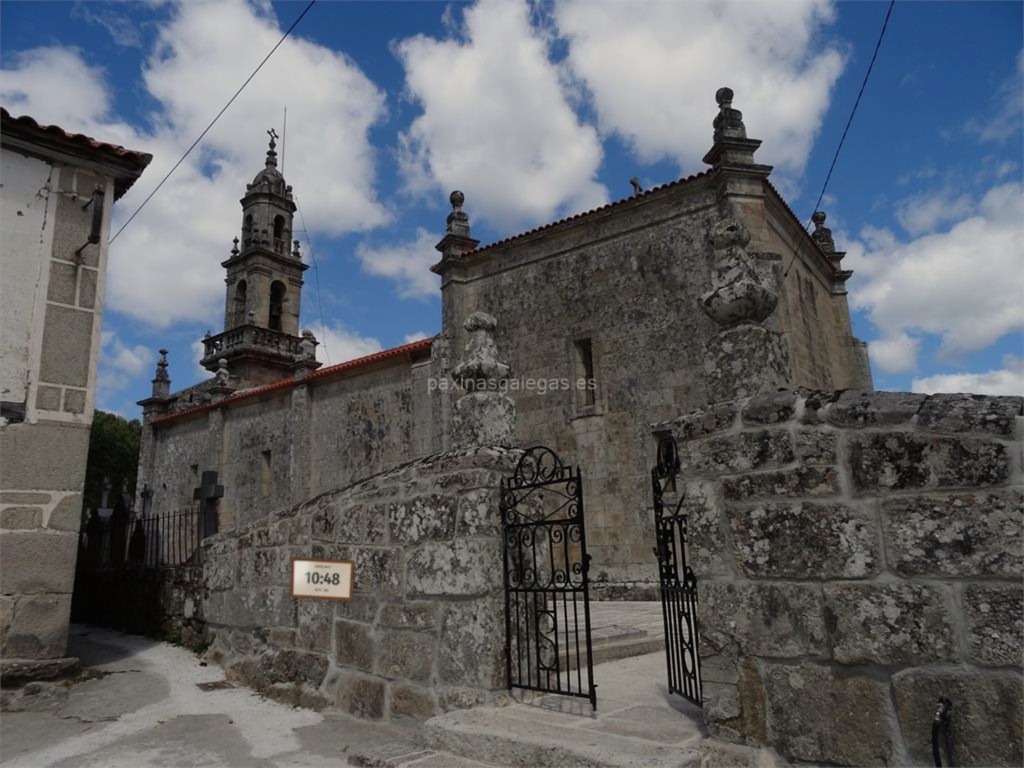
10:48
